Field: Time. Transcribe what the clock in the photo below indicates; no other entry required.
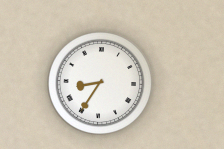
8:35
